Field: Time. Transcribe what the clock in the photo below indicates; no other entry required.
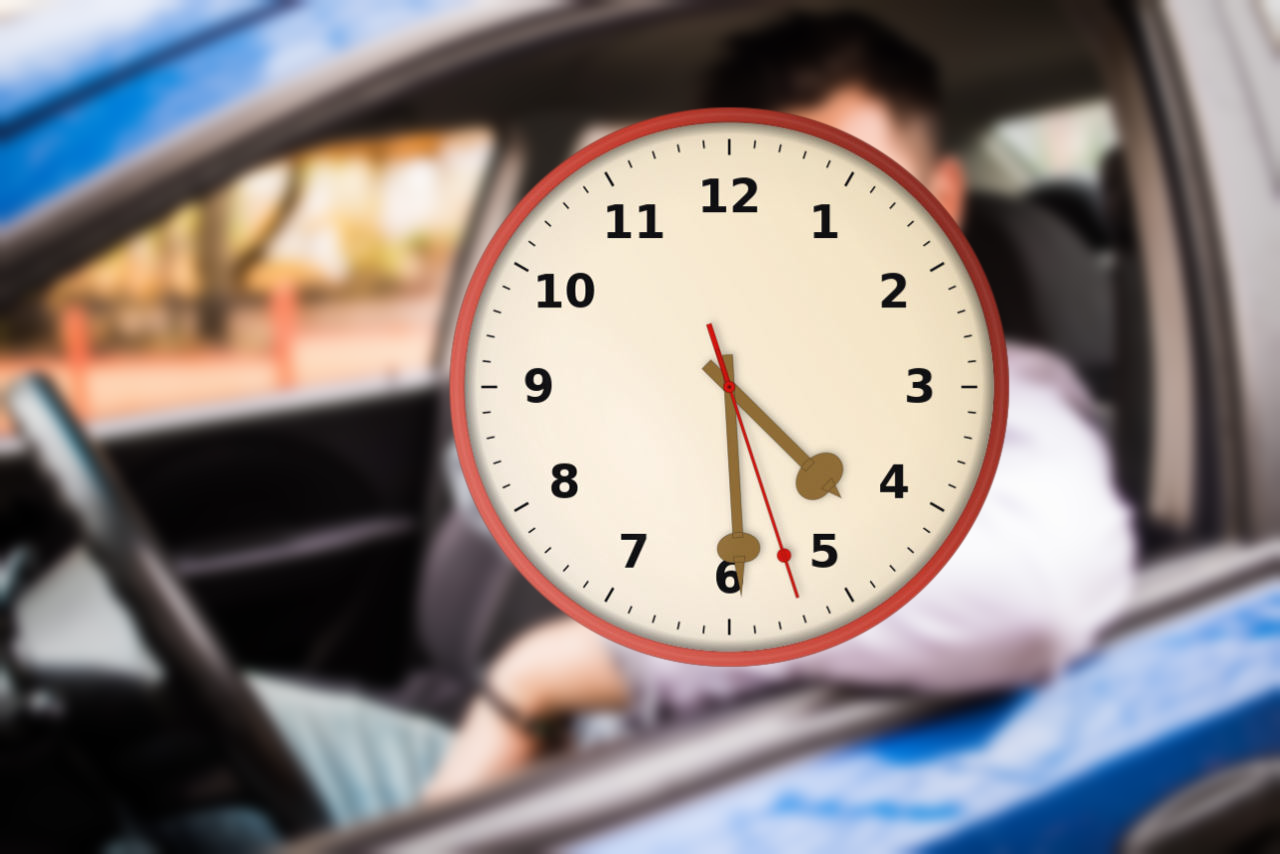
4:29:27
